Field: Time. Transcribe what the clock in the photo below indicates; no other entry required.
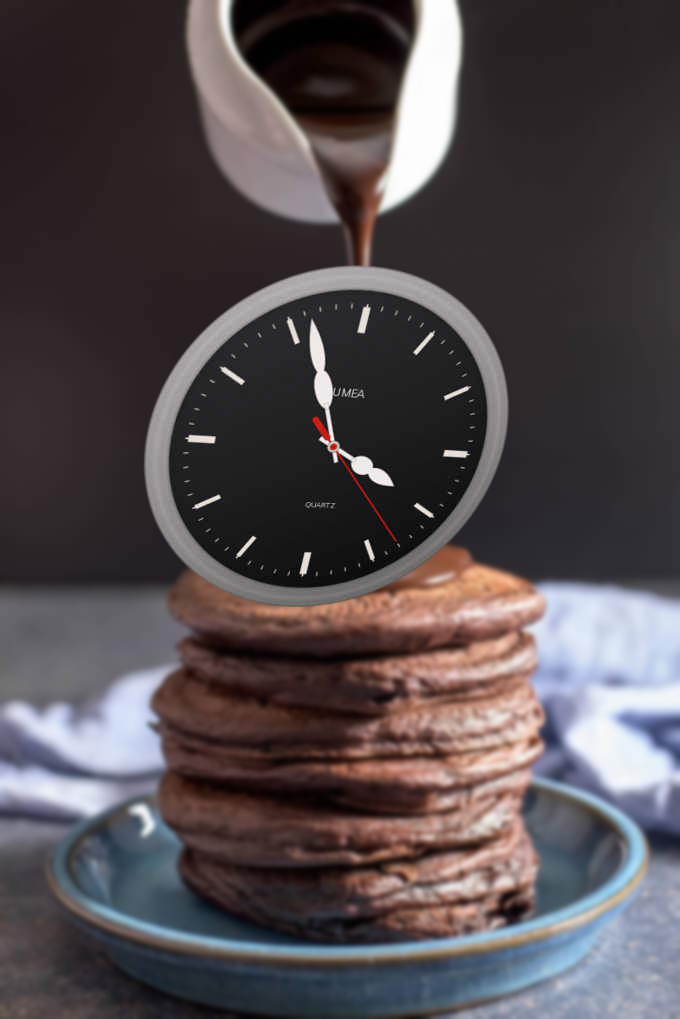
3:56:23
